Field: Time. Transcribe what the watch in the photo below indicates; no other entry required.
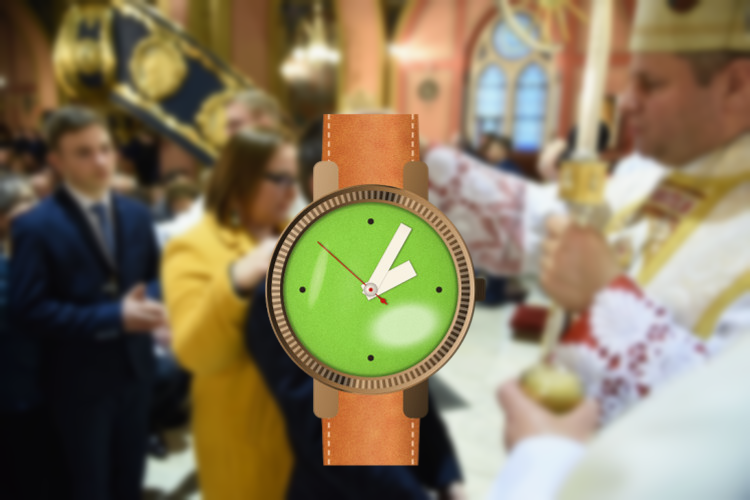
2:04:52
